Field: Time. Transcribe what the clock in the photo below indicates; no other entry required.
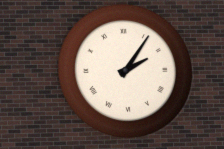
2:06
